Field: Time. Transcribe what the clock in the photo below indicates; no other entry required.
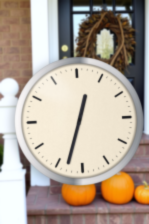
12:33
